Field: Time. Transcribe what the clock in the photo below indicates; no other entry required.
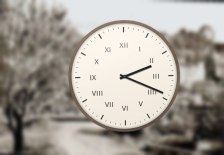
2:19
